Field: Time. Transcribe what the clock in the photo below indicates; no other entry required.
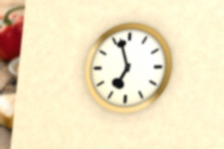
6:57
